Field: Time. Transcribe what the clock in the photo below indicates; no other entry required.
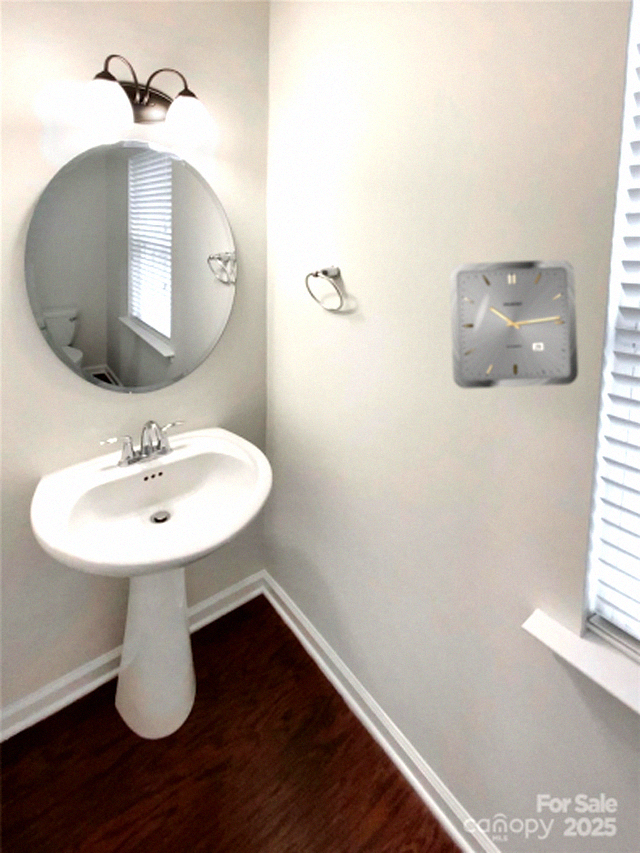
10:14
